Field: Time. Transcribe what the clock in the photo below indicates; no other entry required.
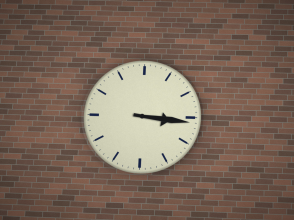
3:16
